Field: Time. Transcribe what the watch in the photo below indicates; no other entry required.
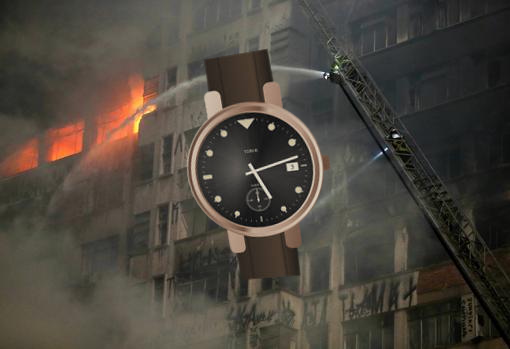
5:13
